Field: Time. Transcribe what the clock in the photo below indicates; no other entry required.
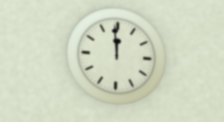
11:59
